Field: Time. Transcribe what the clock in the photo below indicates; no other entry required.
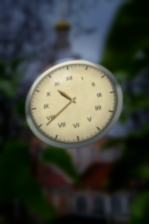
10:39
